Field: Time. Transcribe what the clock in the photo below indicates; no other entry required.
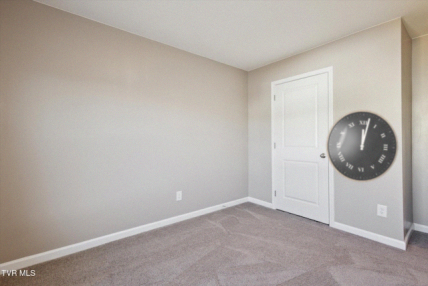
12:02
